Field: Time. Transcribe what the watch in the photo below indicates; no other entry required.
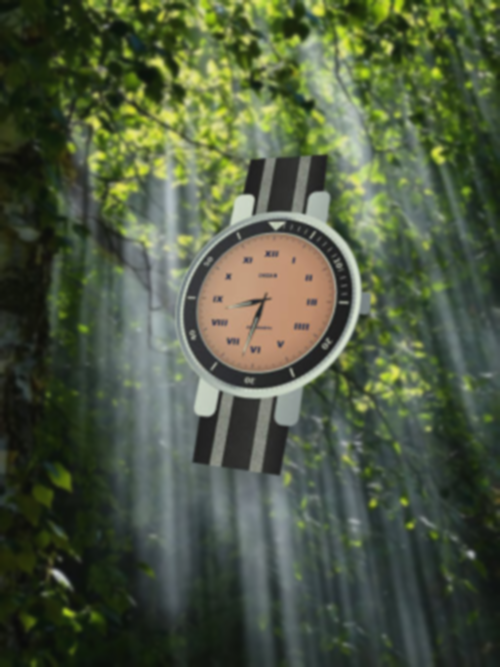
8:32
